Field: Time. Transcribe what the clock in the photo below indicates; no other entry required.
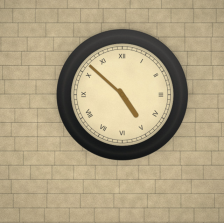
4:52
